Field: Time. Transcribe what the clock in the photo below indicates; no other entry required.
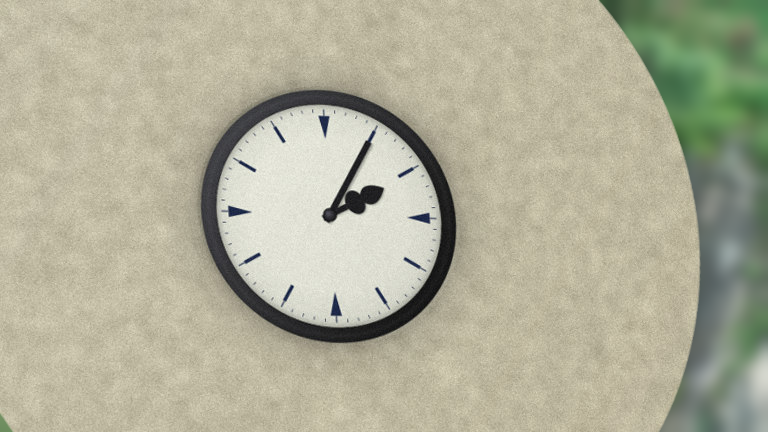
2:05
